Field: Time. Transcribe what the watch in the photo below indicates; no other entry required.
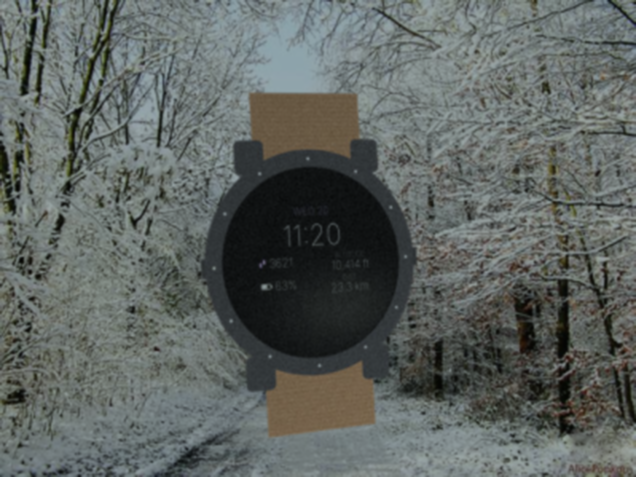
11:20
